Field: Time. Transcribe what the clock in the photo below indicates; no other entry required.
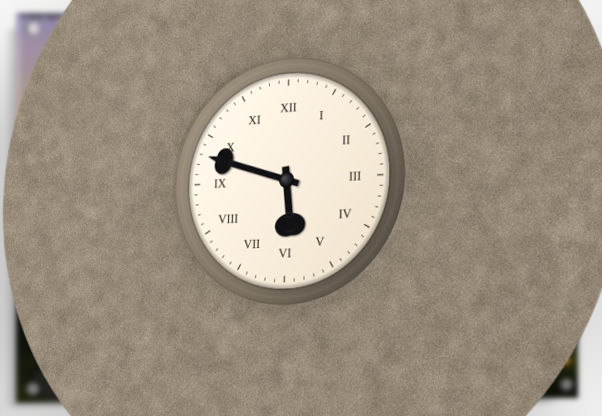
5:48
